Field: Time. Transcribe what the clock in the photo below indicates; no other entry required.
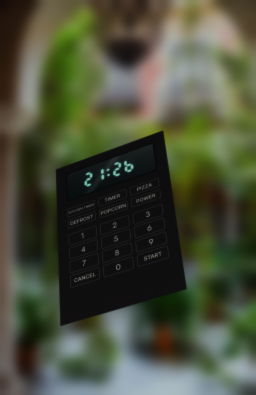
21:26
